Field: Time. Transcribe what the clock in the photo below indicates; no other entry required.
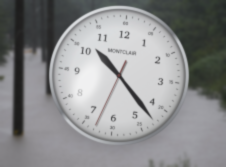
10:22:33
